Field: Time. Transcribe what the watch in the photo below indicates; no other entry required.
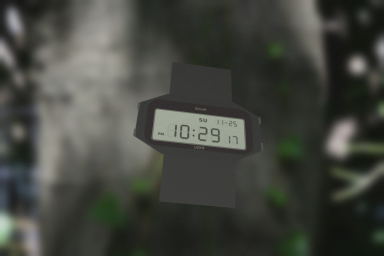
10:29:17
